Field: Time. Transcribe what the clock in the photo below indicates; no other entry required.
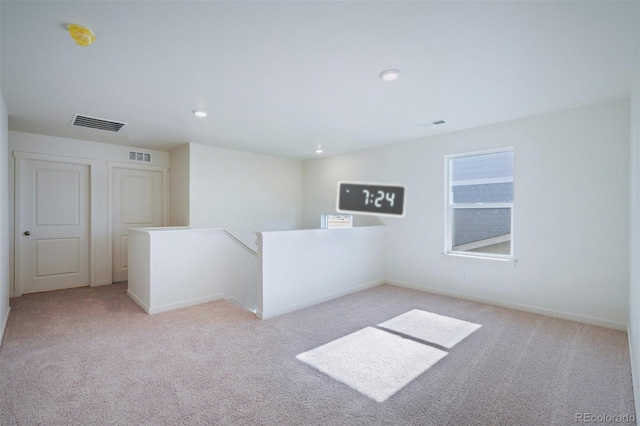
7:24
